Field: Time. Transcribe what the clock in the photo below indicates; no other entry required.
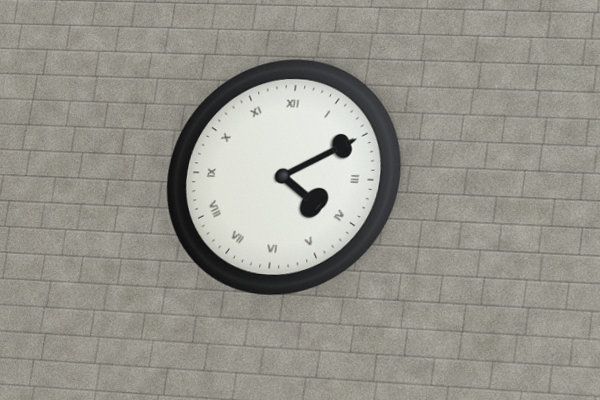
4:10
